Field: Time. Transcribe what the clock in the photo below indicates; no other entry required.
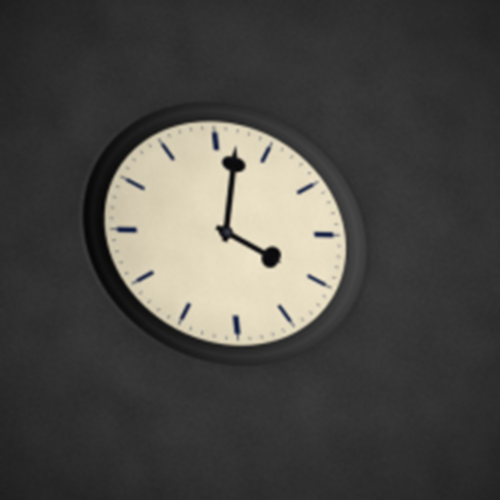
4:02
